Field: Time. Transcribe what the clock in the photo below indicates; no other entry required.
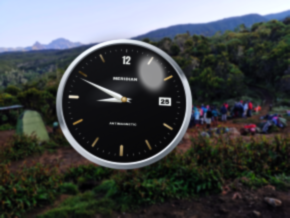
8:49
